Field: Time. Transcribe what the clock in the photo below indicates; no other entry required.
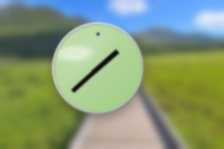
1:38
